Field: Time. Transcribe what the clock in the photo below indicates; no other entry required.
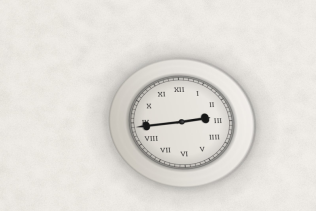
2:44
